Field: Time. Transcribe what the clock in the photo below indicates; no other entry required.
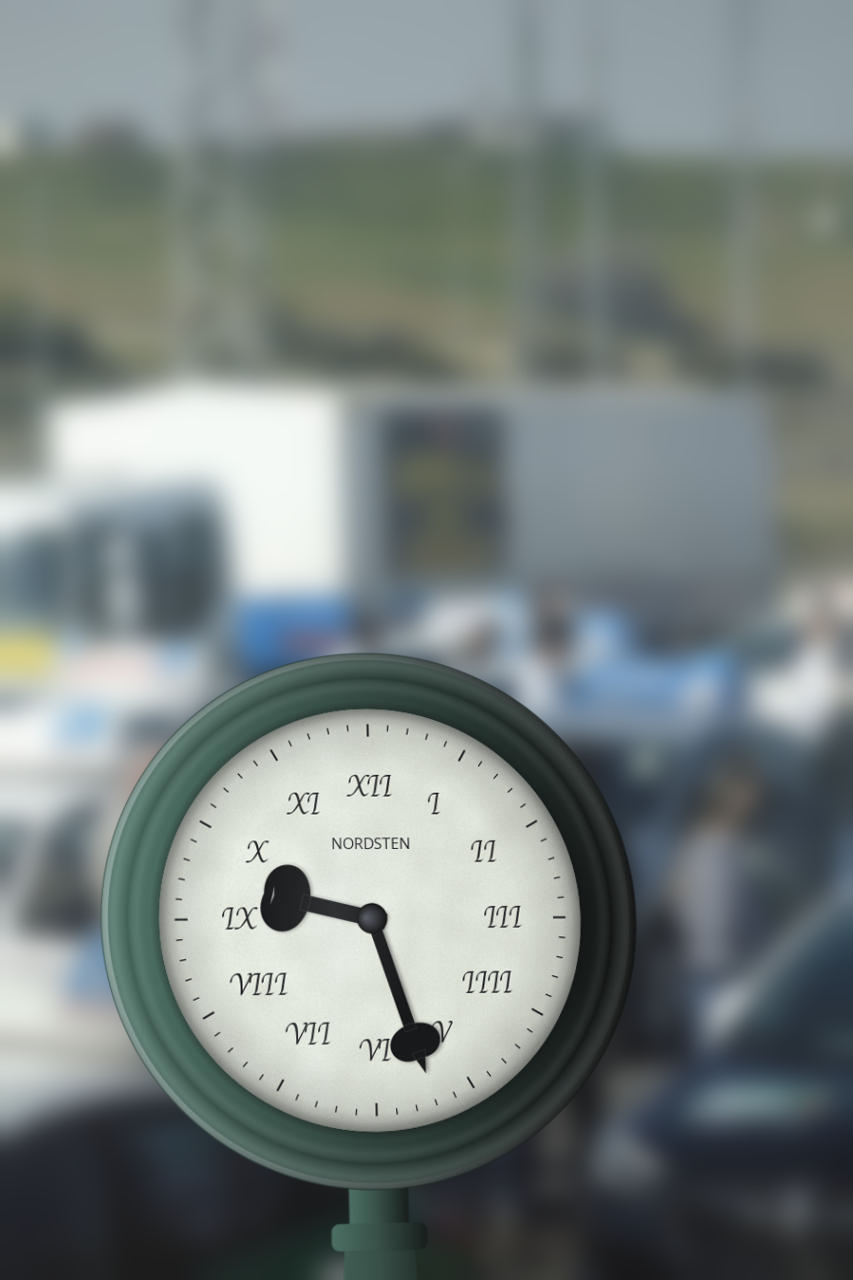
9:27
